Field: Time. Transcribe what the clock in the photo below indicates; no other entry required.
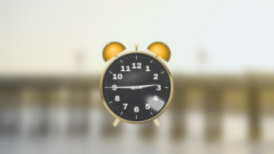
2:45
